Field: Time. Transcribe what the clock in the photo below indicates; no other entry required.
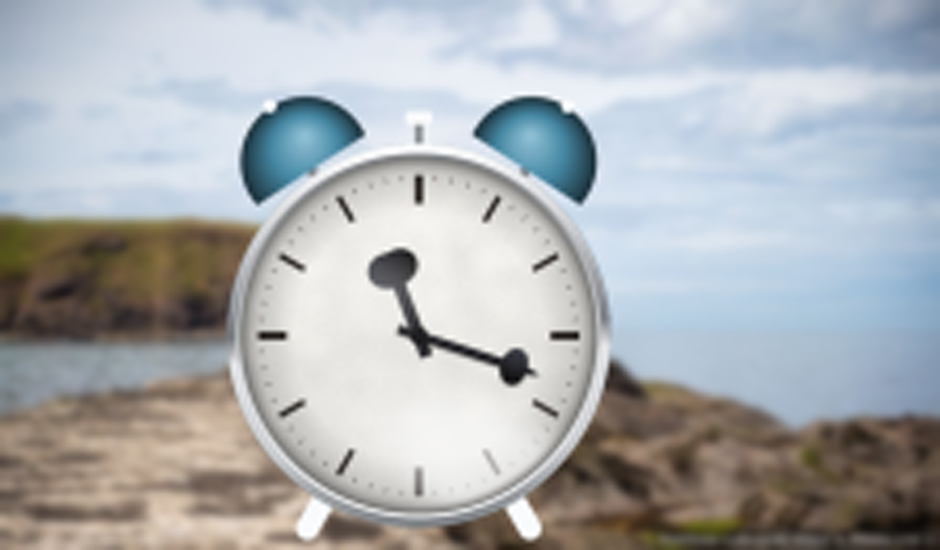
11:18
